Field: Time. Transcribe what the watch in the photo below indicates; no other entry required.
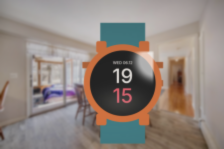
19:15
